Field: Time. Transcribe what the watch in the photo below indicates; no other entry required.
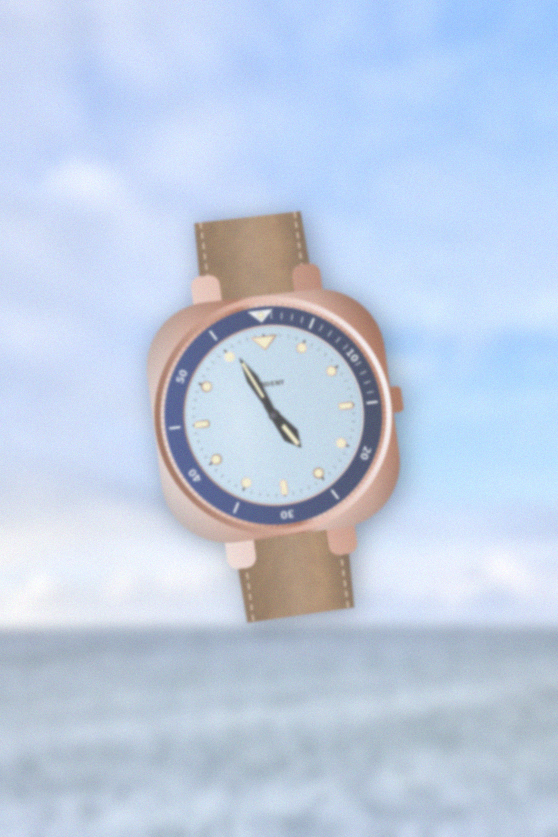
4:56
